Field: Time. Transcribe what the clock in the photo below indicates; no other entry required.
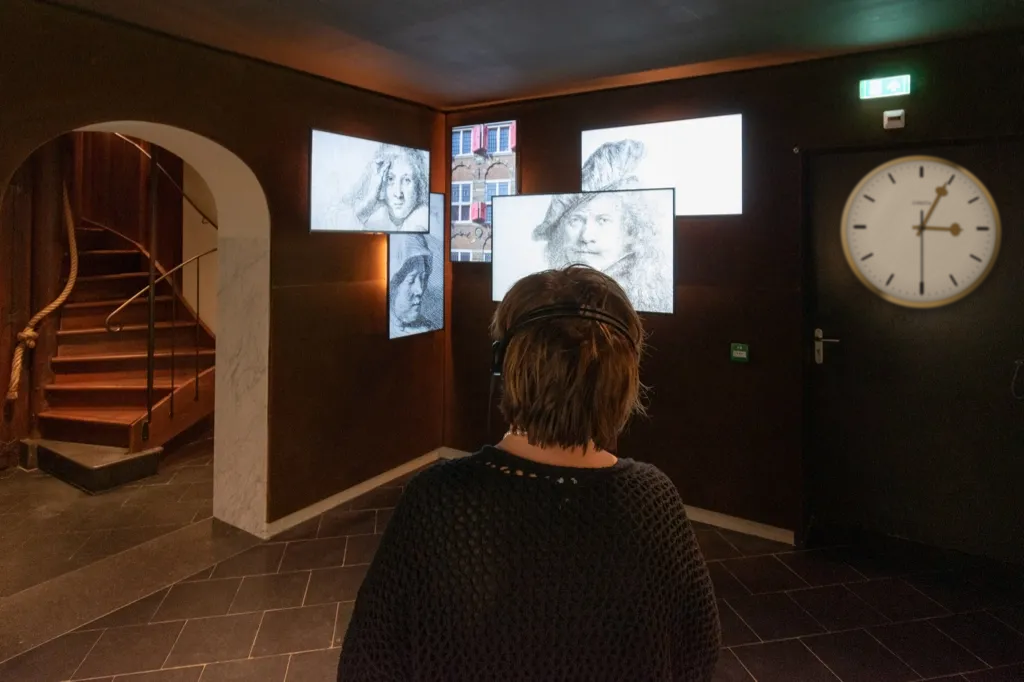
3:04:30
